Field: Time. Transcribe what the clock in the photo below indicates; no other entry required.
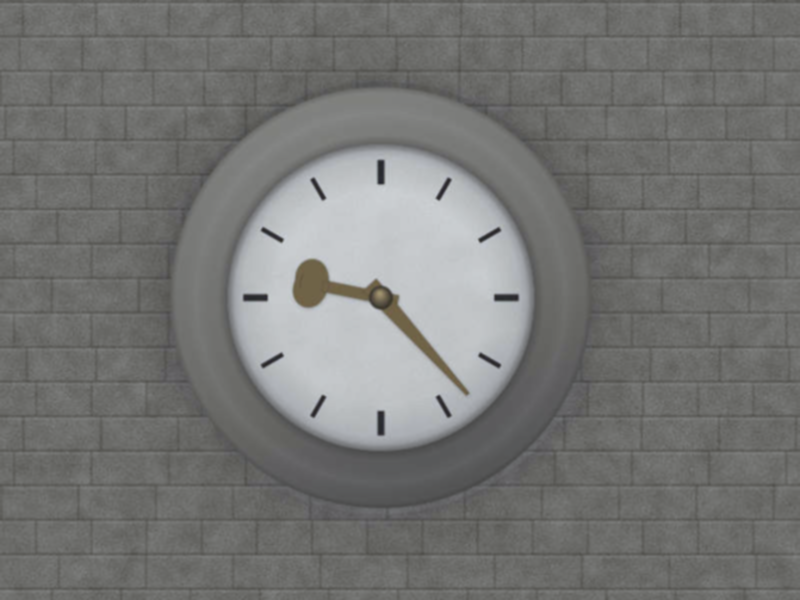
9:23
